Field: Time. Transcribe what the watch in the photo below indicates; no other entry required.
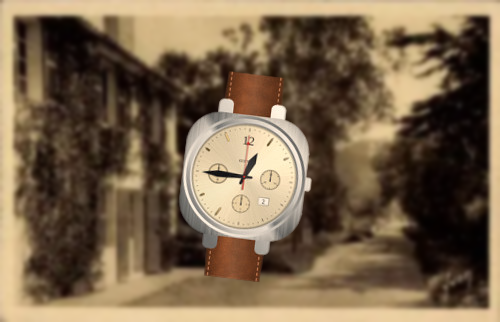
12:45
